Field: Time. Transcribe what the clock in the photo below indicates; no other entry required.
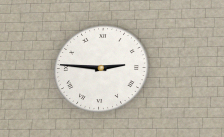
2:46
